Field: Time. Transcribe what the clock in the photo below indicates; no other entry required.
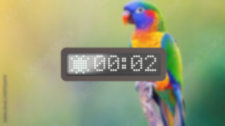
0:02
